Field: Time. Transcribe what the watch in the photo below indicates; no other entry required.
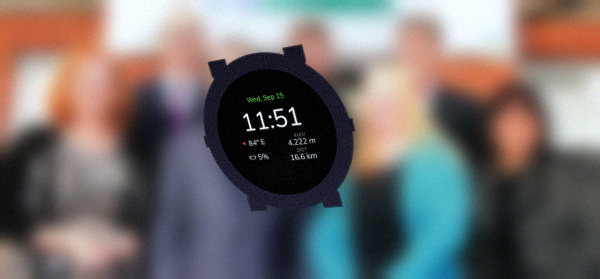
11:51
